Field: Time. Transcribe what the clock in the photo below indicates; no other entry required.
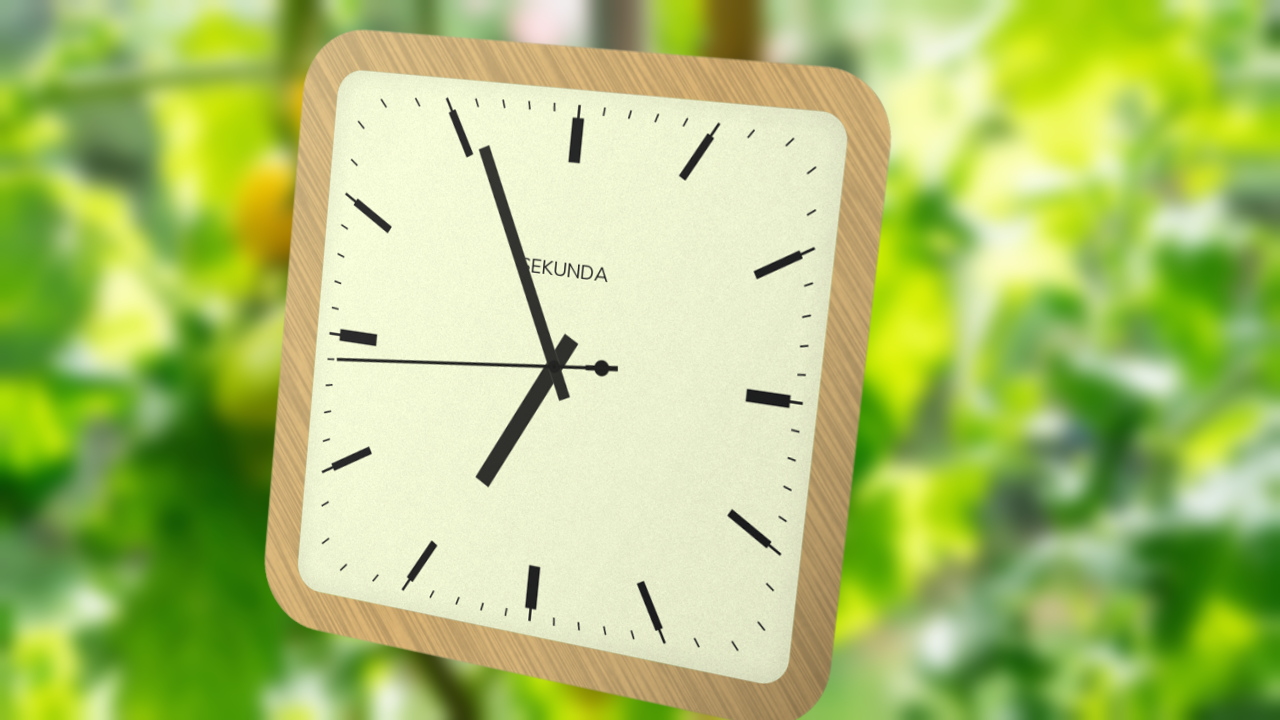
6:55:44
